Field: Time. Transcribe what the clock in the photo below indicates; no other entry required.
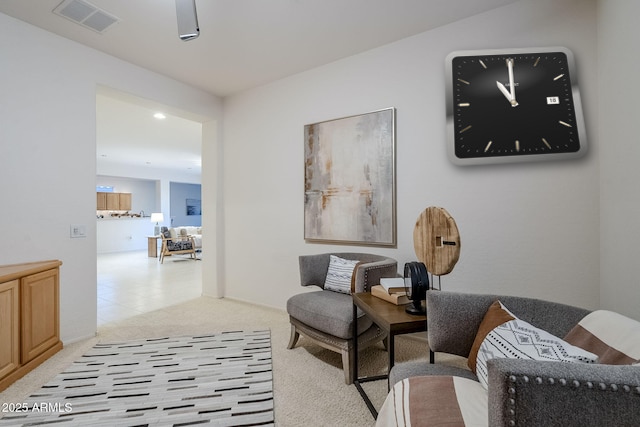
11:00
